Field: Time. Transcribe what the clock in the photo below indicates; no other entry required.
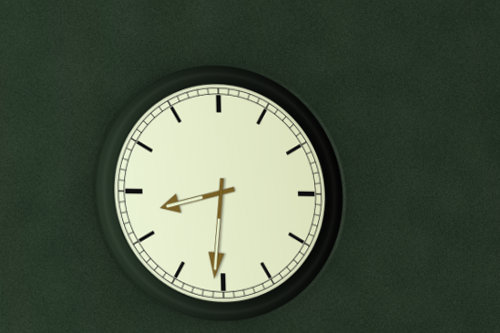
8:31
